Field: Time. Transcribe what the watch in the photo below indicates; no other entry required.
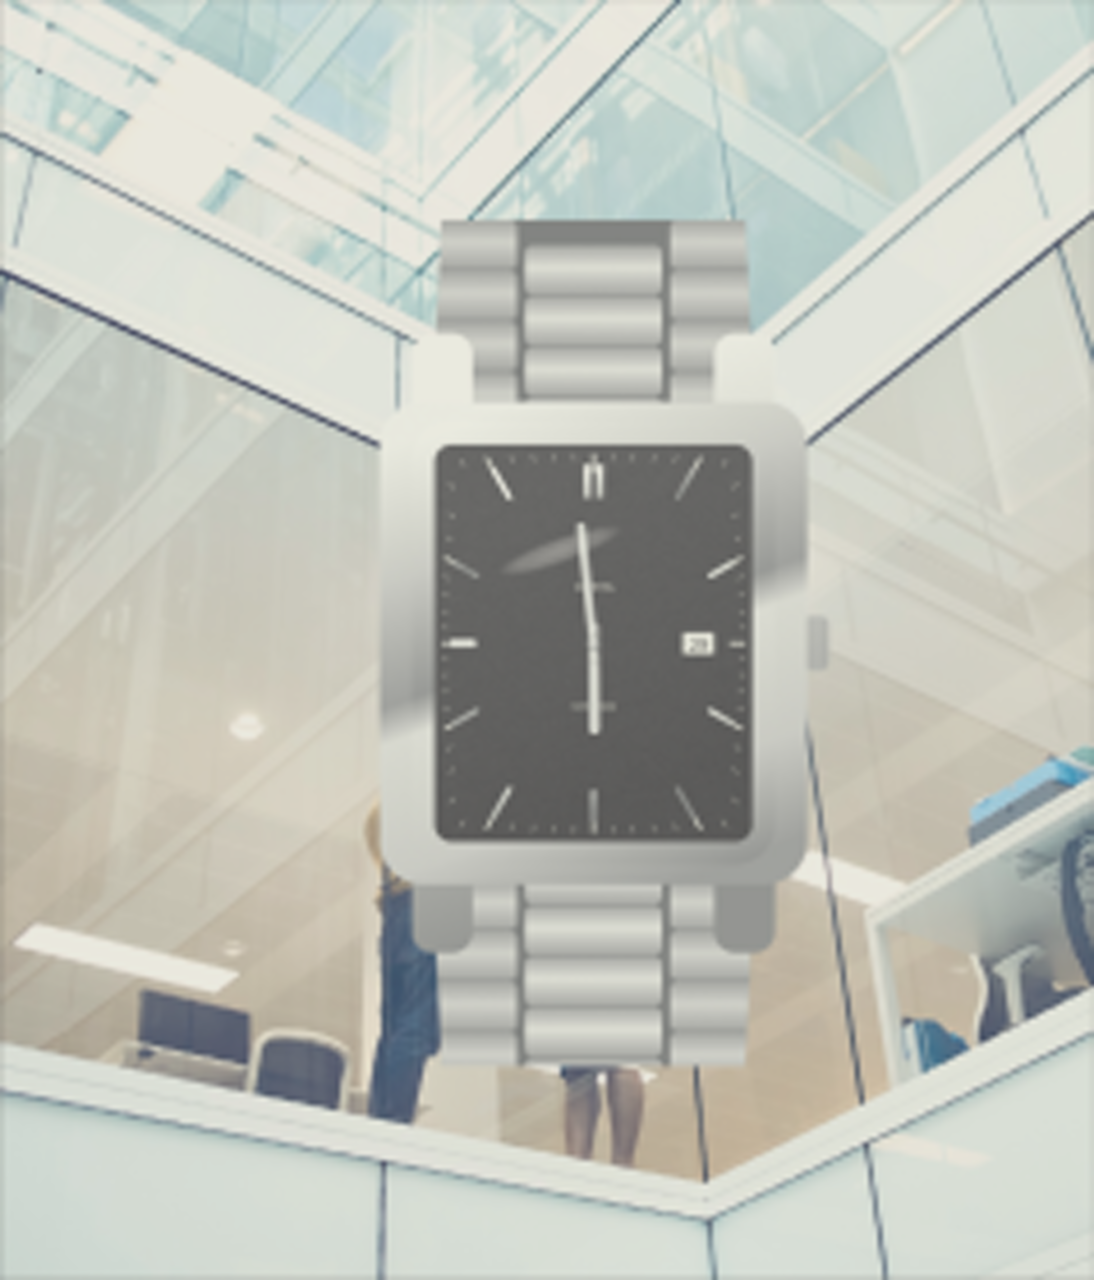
5:59
